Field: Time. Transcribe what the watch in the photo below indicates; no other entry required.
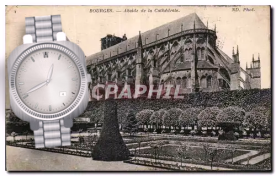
12:41
